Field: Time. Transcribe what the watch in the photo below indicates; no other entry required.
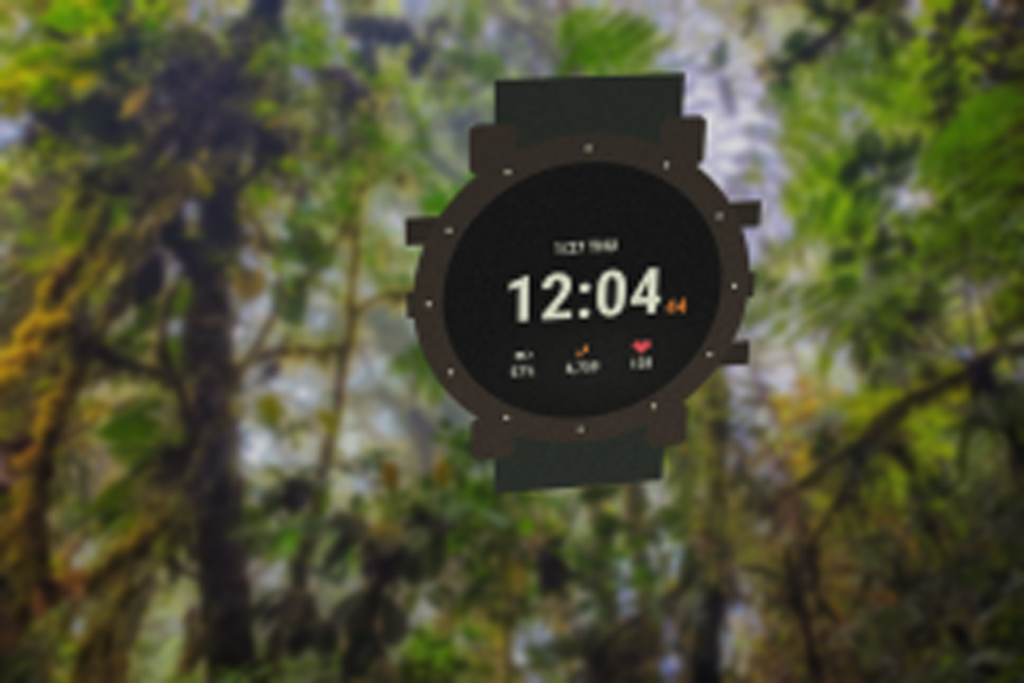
12:04
